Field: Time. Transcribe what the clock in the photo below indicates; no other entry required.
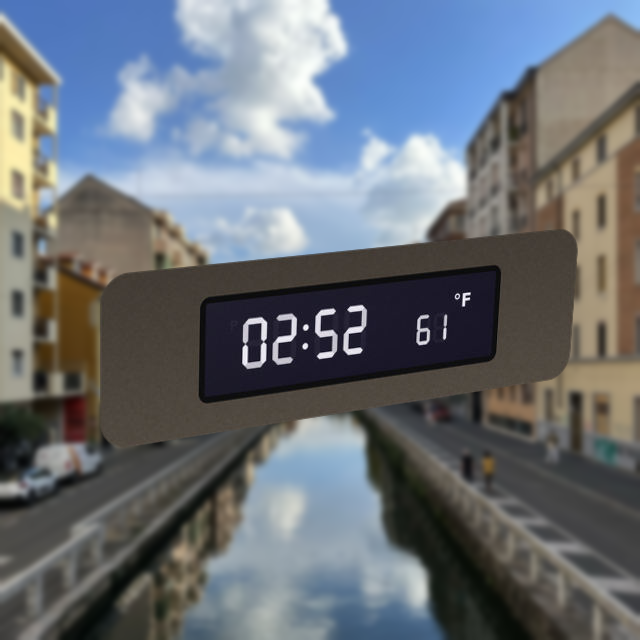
2:52
